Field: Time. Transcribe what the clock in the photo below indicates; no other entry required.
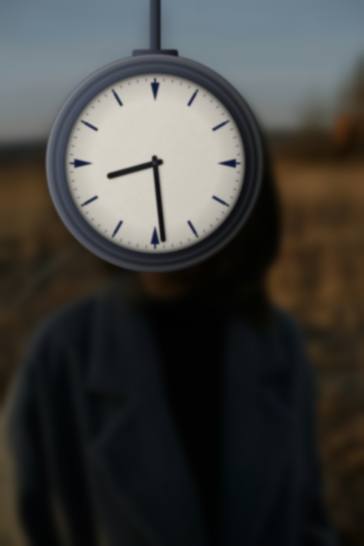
8:29
